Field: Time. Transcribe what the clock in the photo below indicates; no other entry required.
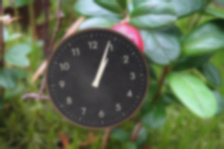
1:04
